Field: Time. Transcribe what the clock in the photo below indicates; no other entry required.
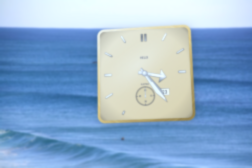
3:24
